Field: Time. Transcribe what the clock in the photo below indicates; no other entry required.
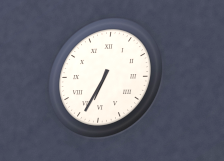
6:34
